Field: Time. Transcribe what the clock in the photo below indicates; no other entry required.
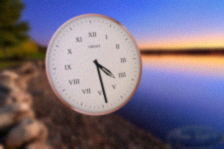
4:29
